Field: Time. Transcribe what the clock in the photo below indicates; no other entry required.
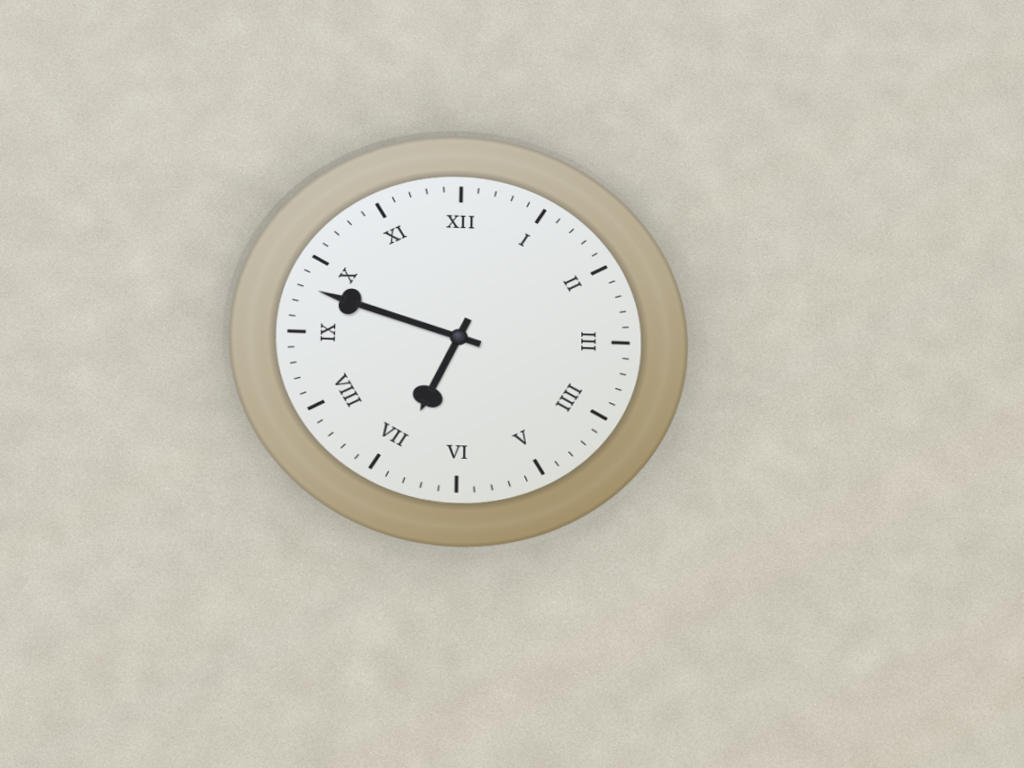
6:48
